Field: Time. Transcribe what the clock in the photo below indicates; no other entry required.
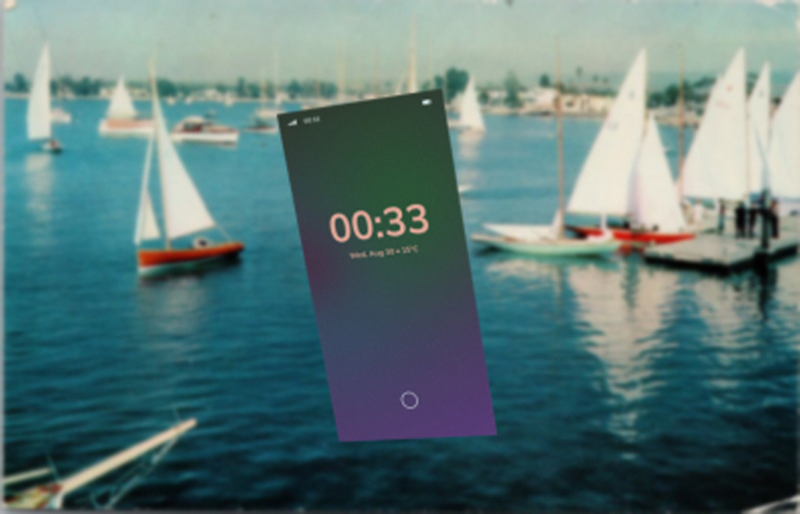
0:33
